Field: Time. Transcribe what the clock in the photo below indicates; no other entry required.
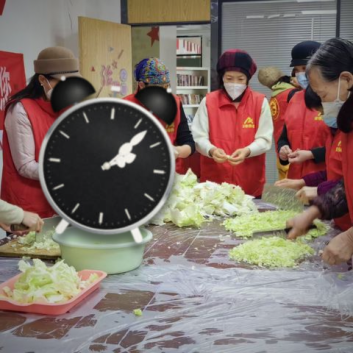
2:07
